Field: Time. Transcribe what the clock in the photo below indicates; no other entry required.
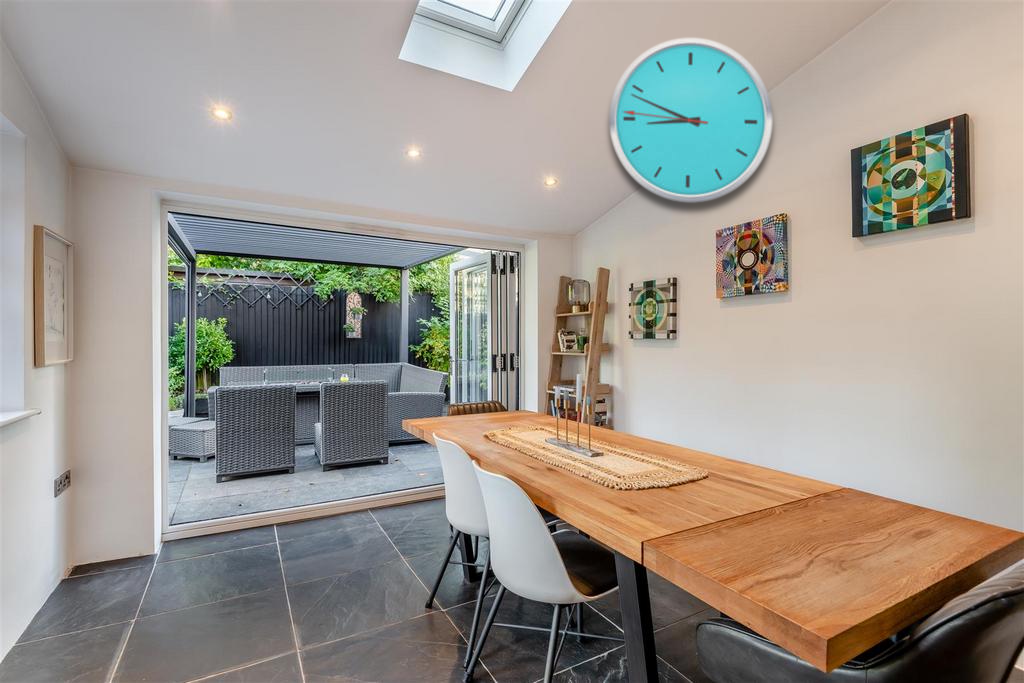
8:48:46
